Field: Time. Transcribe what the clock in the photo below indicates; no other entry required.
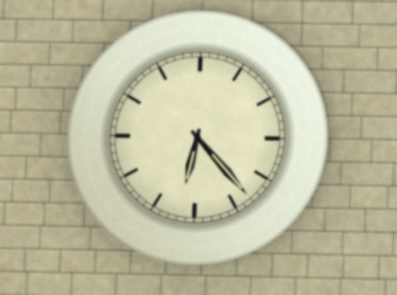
6:23
